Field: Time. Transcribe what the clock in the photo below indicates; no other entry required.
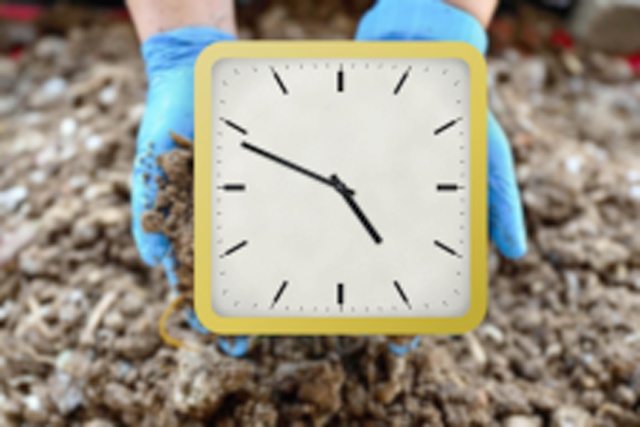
4:49
